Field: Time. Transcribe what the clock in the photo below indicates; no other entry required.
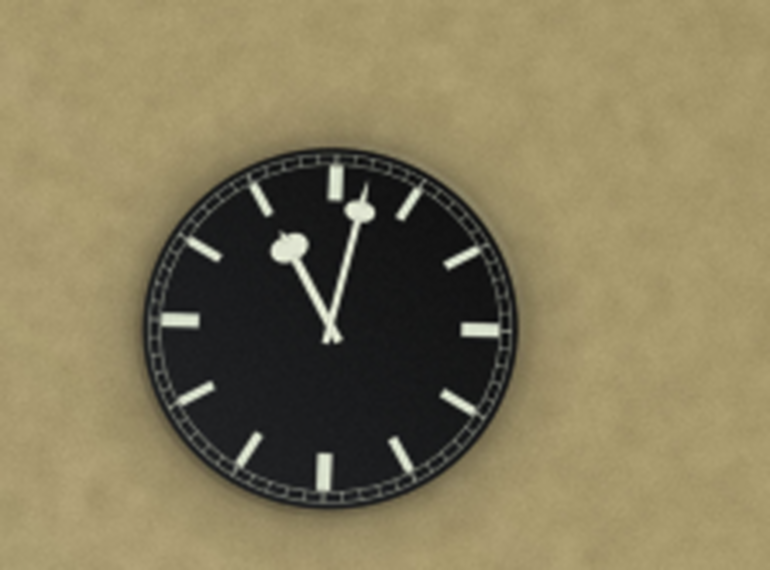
11:02
